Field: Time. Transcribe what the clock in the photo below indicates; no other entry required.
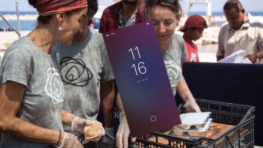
11:16
